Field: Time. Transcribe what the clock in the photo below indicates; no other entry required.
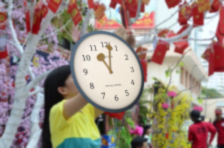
11:02
